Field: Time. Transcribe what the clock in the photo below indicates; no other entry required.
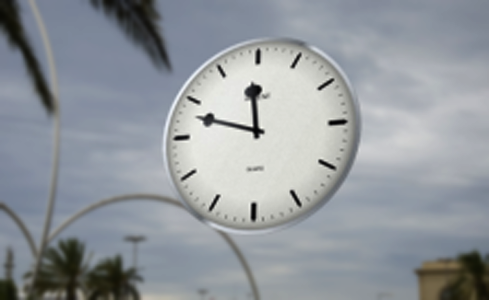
11:48
